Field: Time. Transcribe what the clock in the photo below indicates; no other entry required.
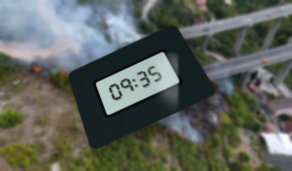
9:35
